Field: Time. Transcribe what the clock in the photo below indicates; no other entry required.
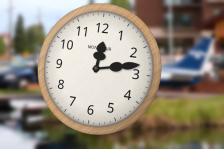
12:13
